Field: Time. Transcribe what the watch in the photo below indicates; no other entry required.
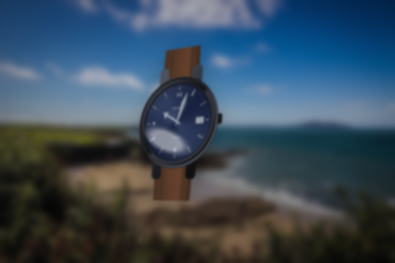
10:03
